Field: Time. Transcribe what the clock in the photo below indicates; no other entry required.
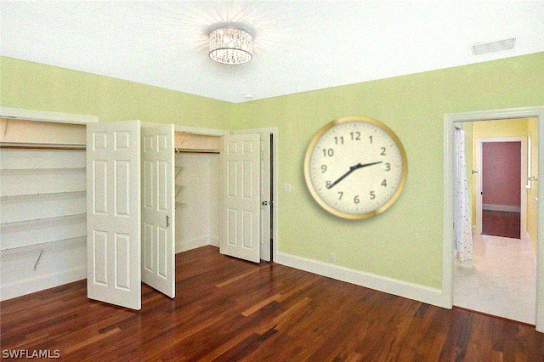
2:39
